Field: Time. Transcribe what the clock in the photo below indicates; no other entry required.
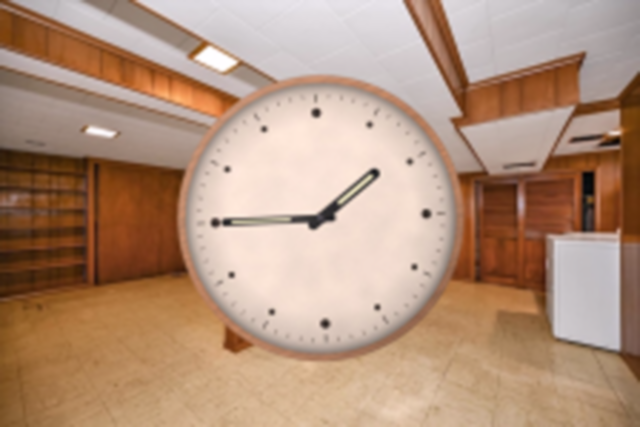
1:45
